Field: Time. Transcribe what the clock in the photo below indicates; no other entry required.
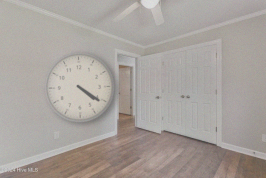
4:21
